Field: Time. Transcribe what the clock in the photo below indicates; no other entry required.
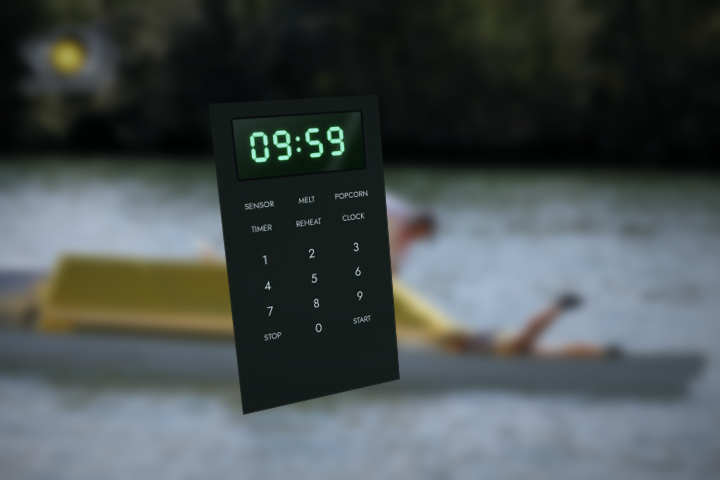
9:59
